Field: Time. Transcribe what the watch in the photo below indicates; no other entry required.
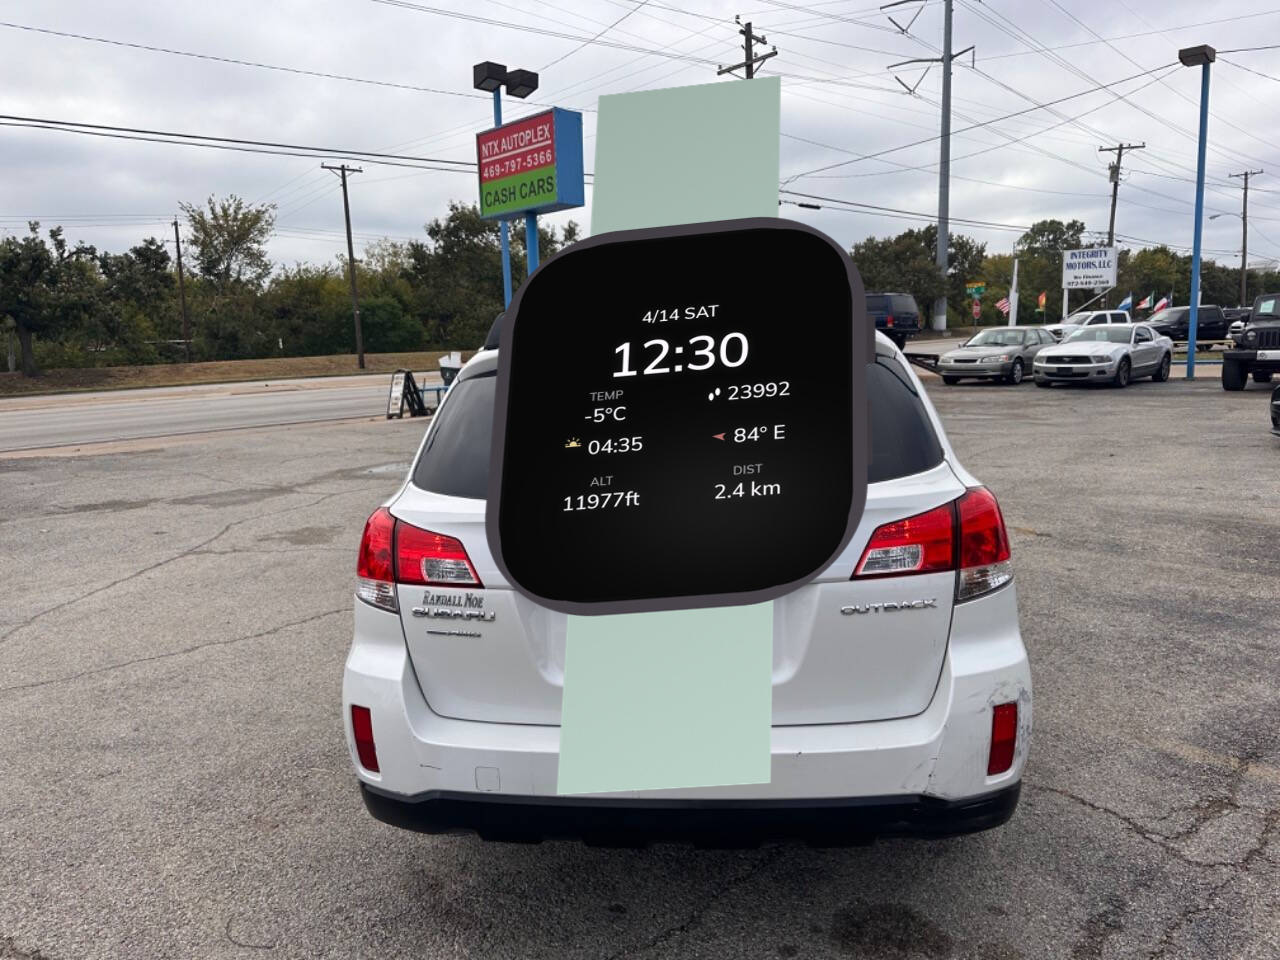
12:30
